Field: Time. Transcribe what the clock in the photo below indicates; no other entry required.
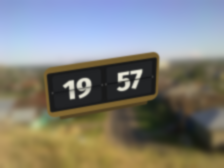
19:57
